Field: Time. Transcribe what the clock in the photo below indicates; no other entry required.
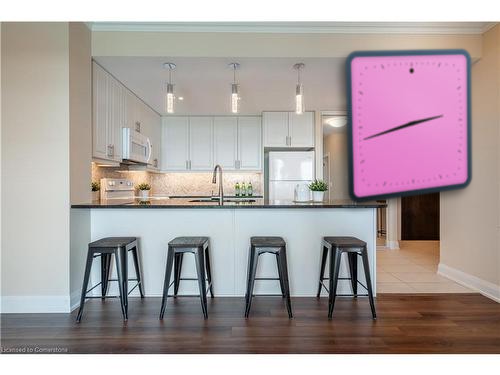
2:43
